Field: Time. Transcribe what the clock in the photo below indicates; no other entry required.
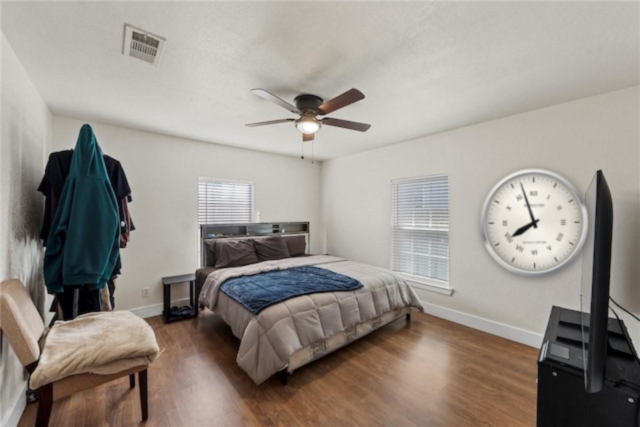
7:57
